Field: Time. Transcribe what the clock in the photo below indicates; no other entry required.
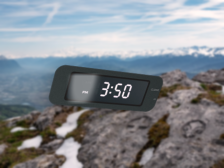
3:50
